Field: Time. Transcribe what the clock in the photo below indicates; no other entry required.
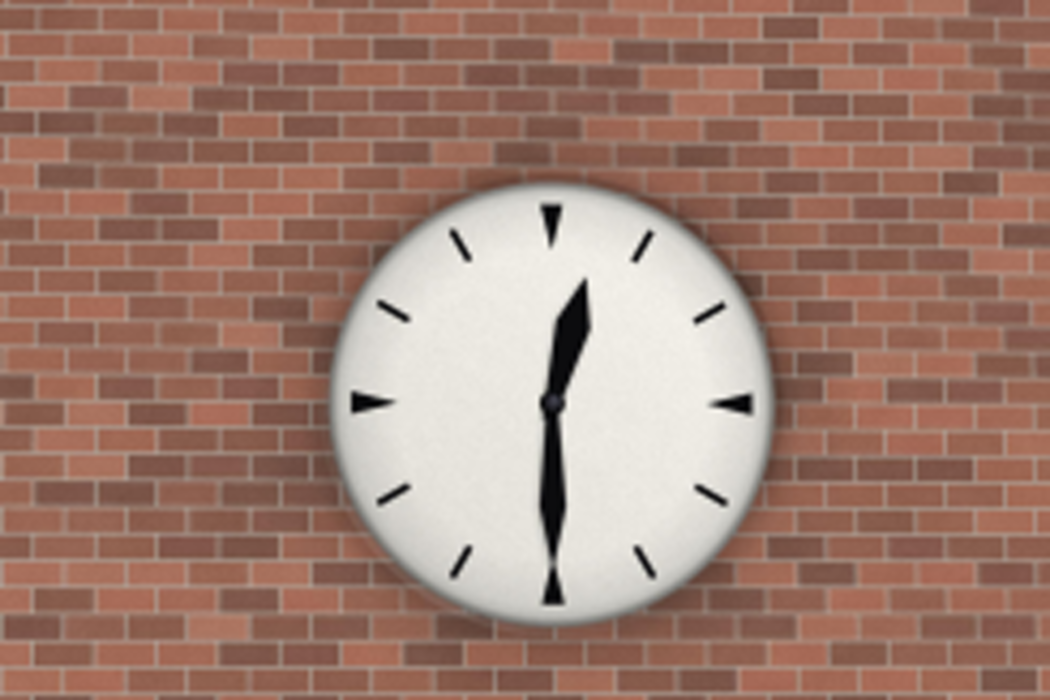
12:30
